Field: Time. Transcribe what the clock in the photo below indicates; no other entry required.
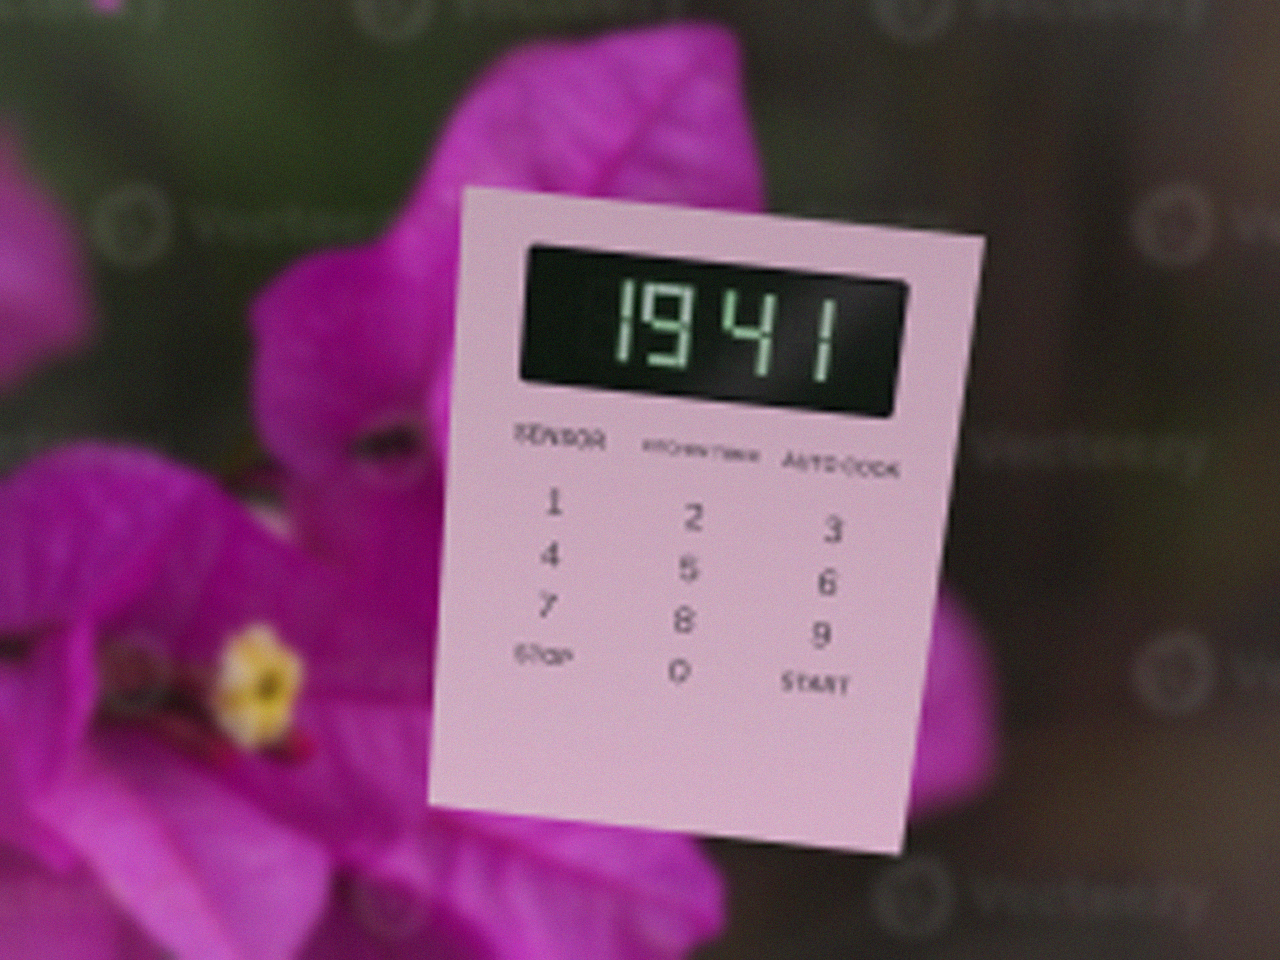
19:41
